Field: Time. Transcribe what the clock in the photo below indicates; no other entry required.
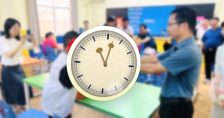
11:02
